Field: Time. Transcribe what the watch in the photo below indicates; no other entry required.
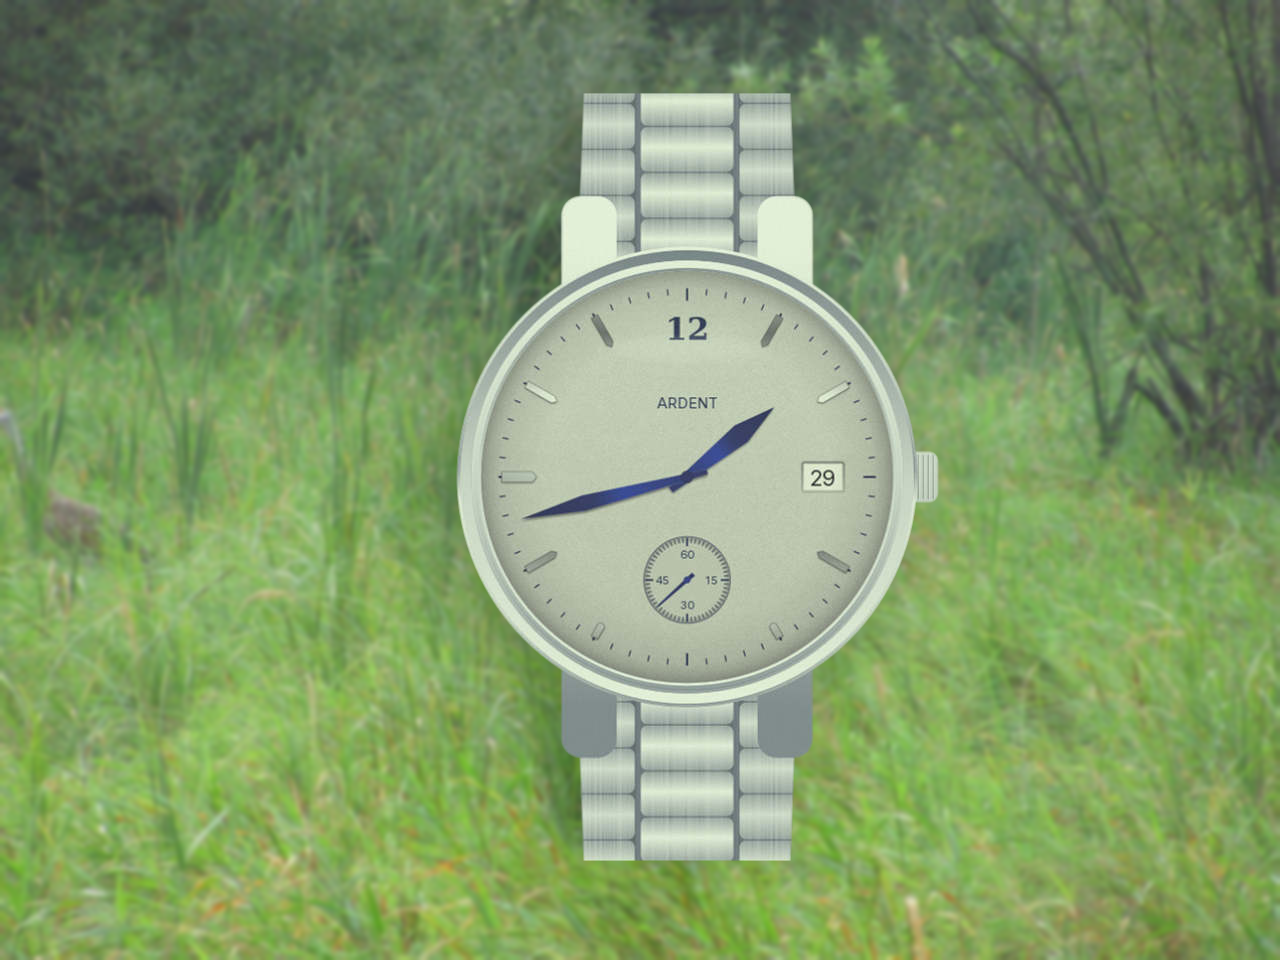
1:42:38
